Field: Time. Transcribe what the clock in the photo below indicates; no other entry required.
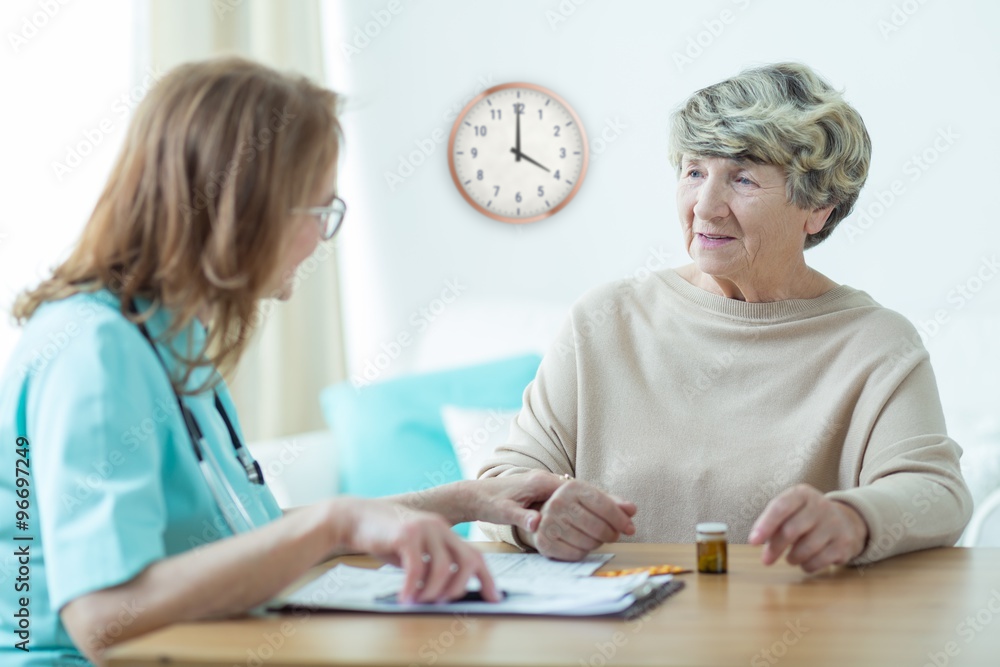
4:00
